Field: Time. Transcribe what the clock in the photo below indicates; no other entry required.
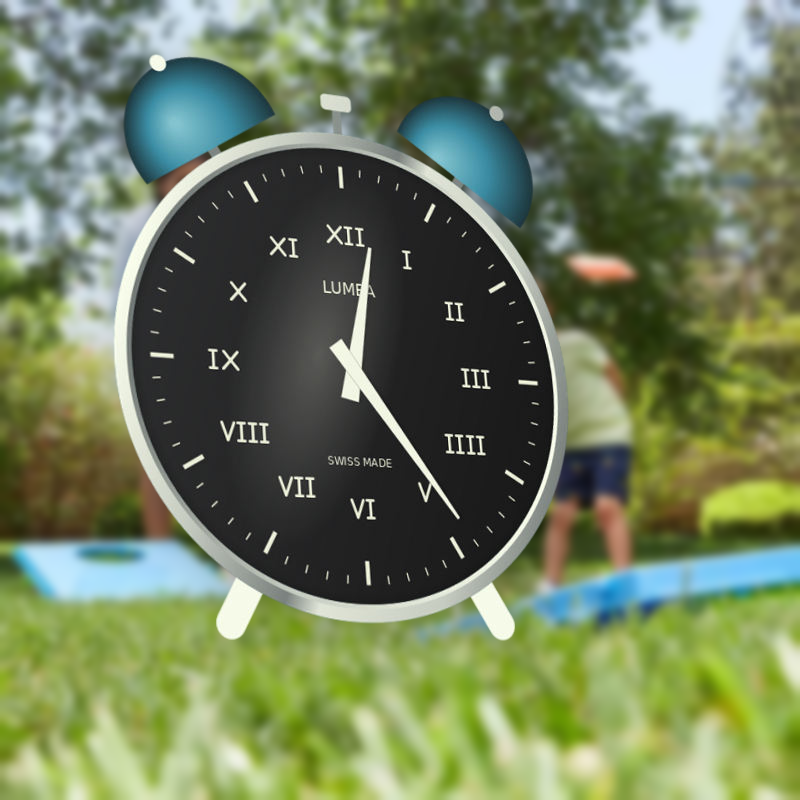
12:24
